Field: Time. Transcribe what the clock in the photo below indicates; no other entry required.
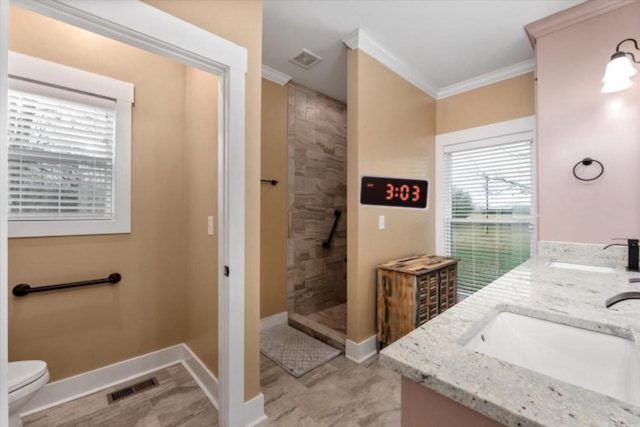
3:03
